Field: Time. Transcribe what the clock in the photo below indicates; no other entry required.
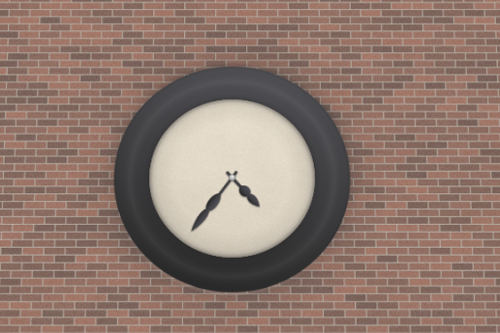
4:36
